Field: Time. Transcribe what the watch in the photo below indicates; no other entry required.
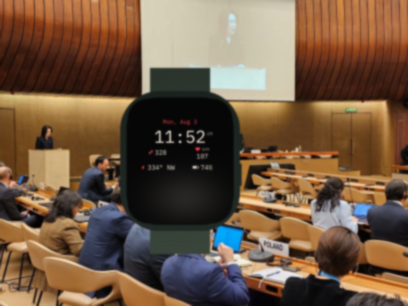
11:52
